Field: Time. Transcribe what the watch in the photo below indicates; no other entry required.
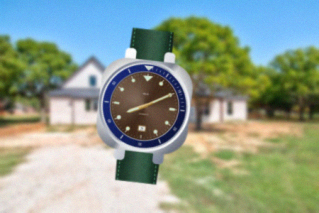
8:10
